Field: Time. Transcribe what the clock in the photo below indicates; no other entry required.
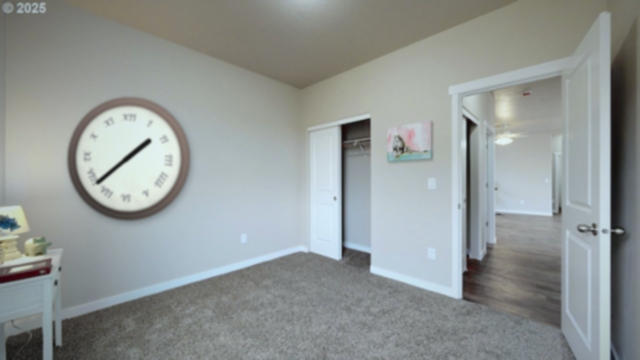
1:38
